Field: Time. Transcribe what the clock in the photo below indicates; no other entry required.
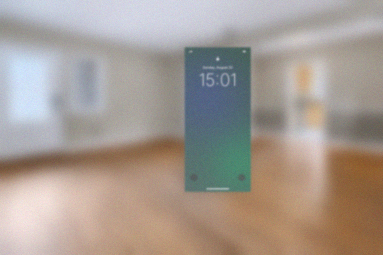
15:01
